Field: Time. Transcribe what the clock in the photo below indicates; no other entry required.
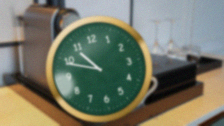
10:49
